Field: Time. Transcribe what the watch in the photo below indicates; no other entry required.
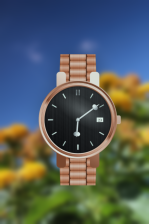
6:09
